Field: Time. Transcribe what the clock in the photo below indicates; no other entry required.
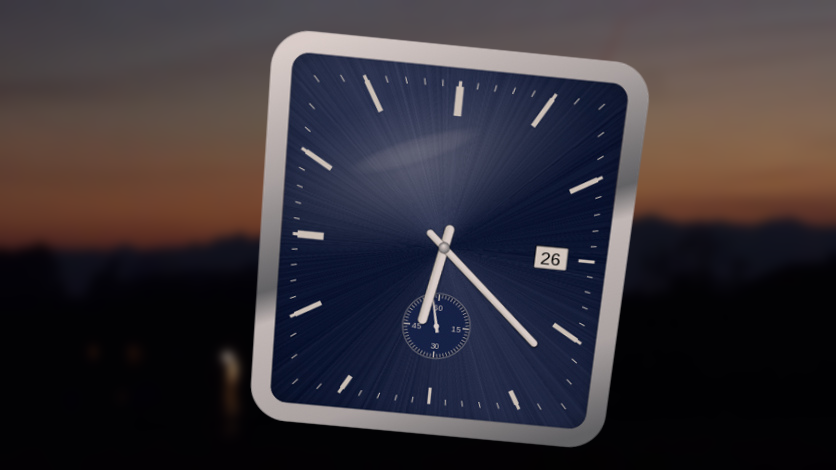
6:21:58
